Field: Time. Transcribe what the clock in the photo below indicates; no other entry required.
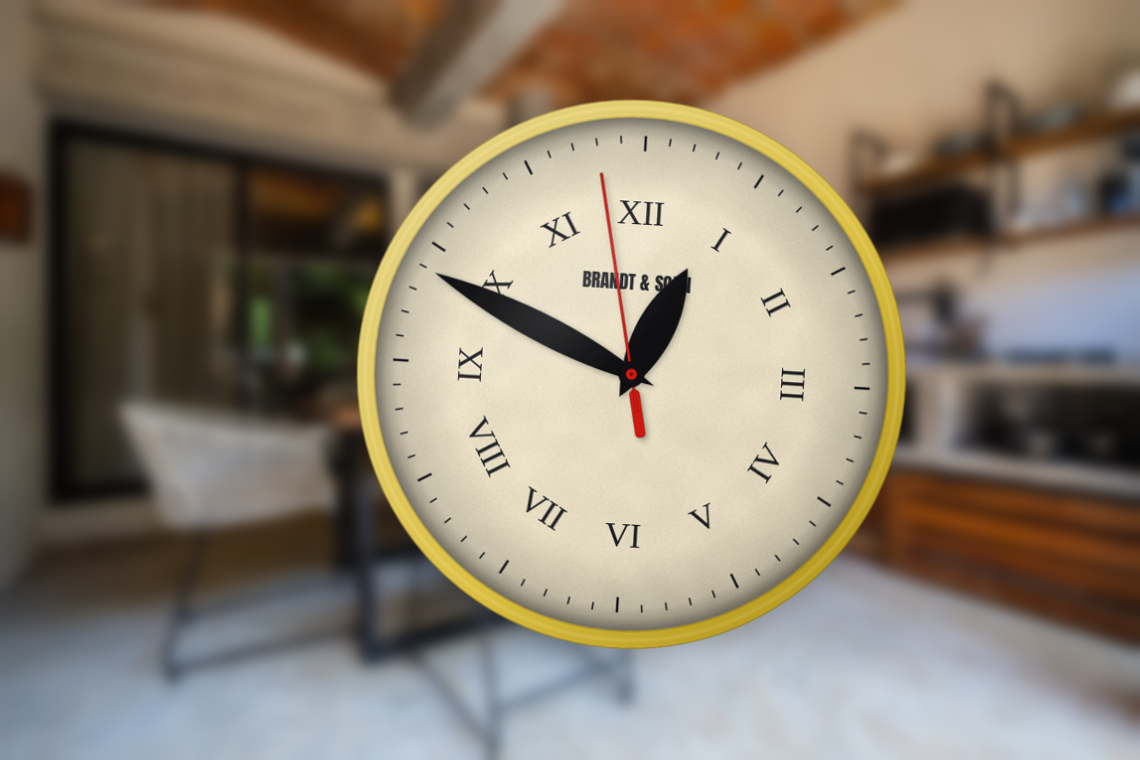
12:48:58
